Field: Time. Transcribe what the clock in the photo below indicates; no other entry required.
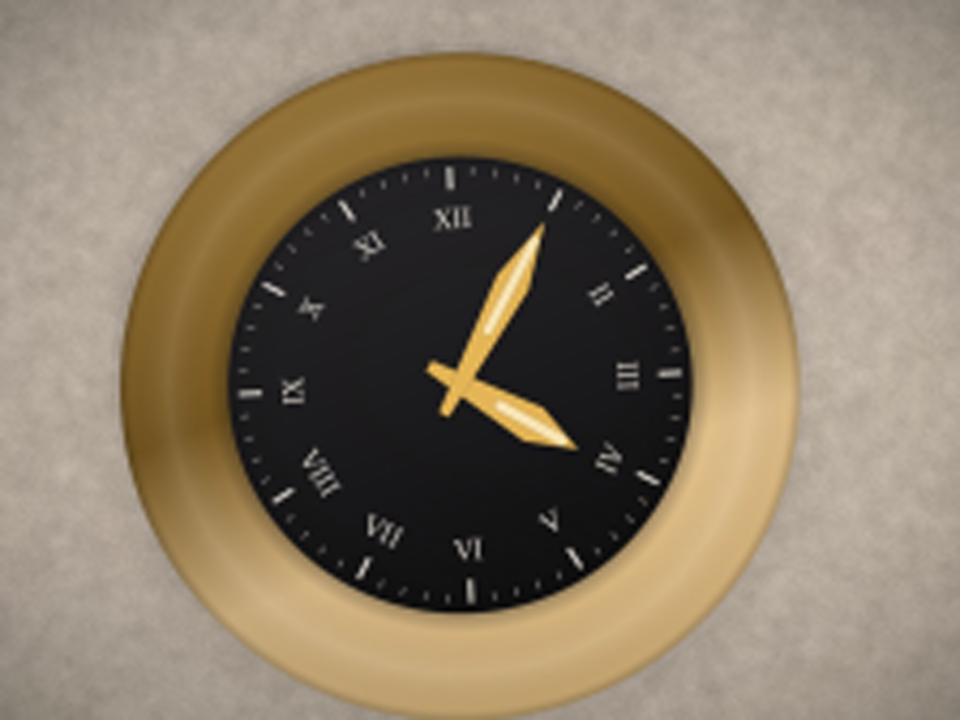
4:05
